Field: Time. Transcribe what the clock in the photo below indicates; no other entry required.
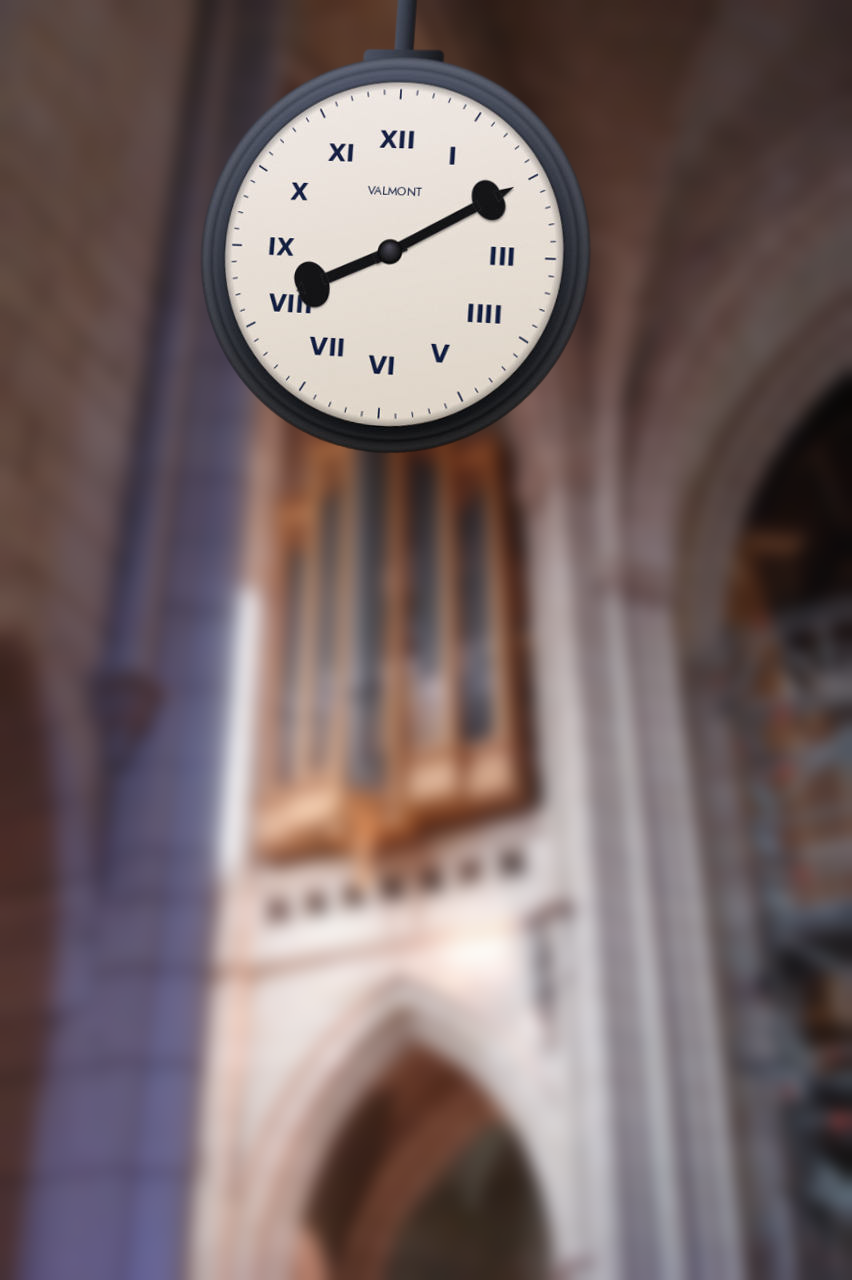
8:10
